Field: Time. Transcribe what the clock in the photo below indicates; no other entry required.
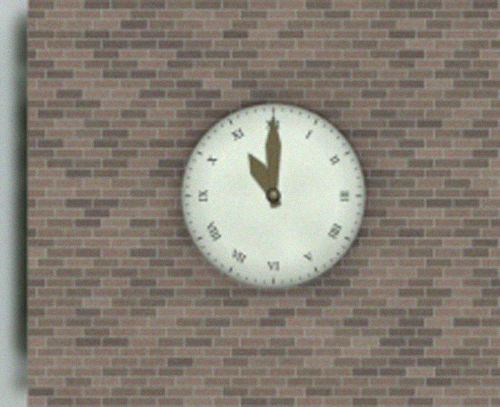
11:00
